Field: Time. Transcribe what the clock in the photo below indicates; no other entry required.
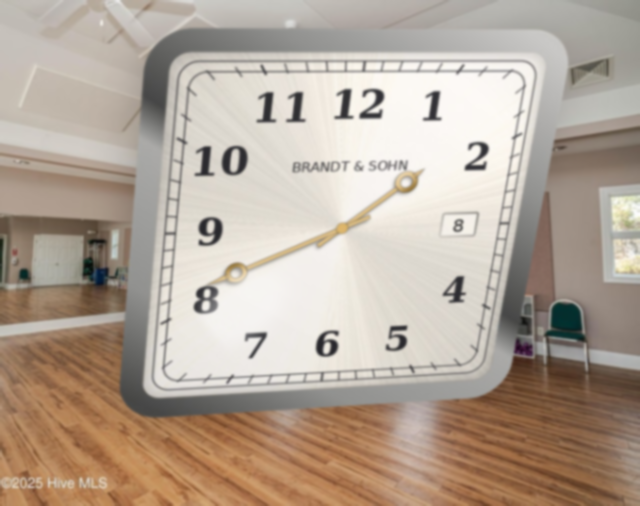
1:41
